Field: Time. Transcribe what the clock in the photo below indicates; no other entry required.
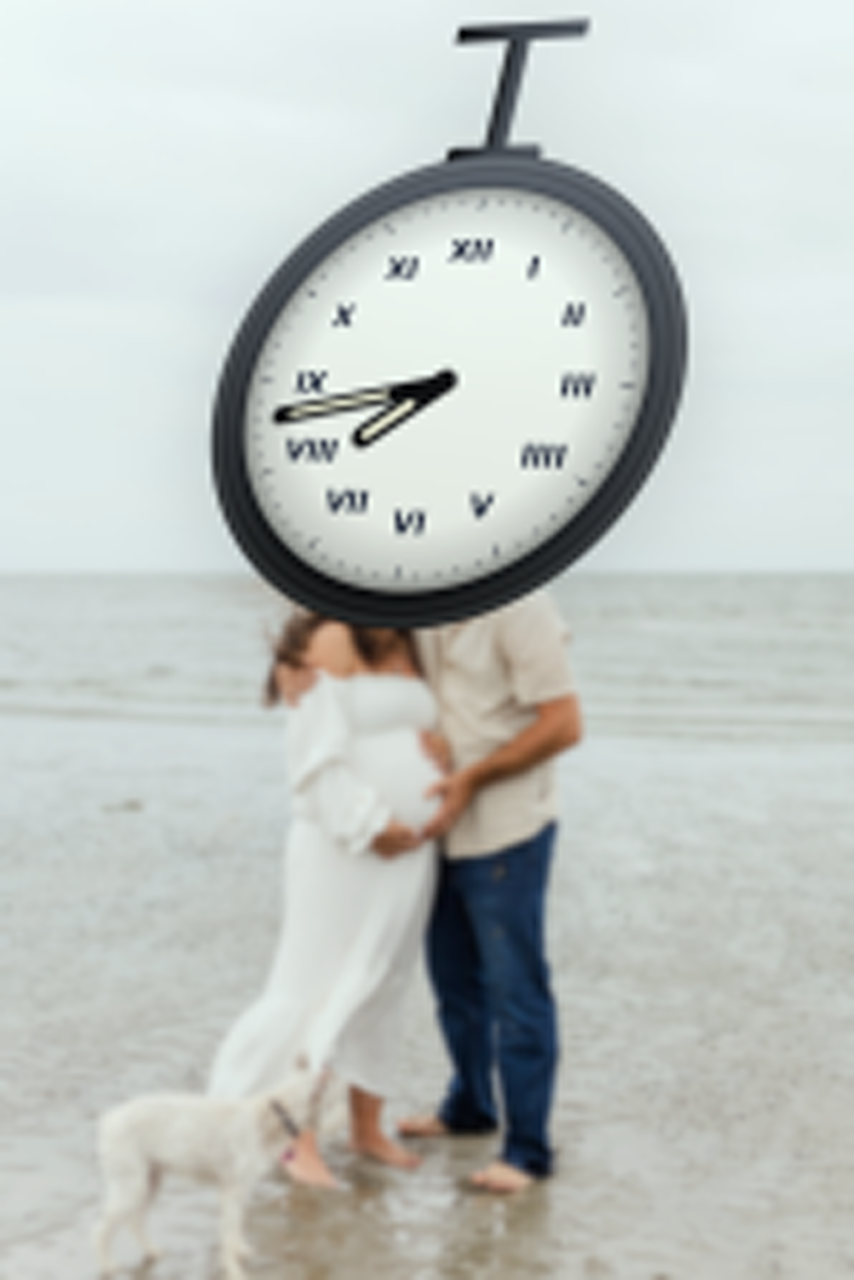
7:43
